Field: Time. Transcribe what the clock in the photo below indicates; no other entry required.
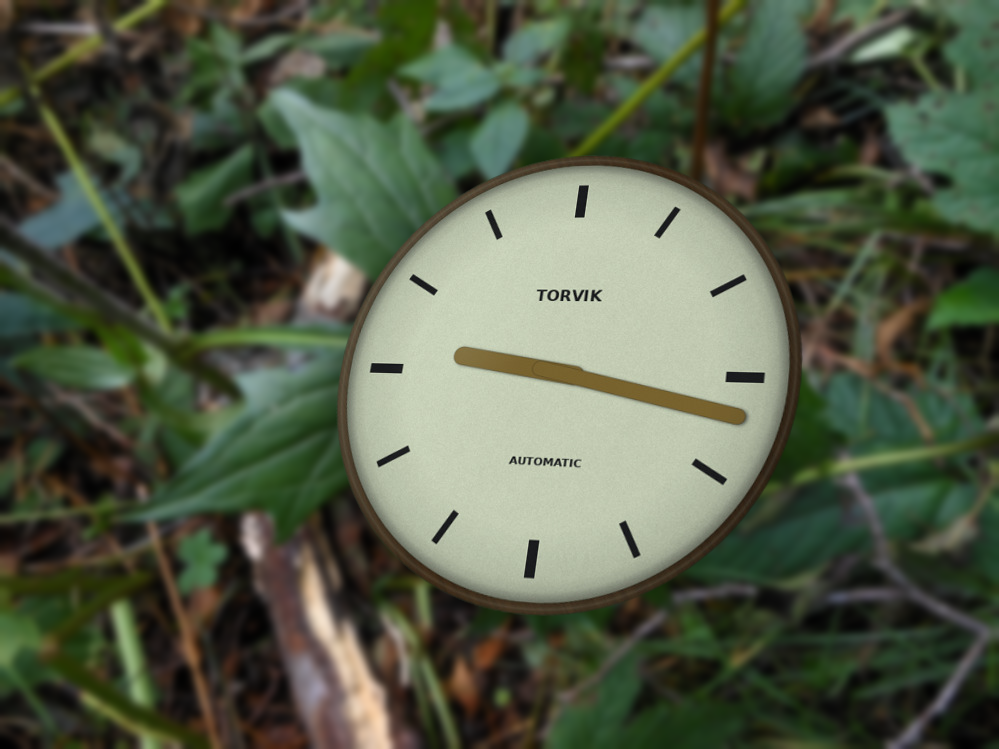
9:17
